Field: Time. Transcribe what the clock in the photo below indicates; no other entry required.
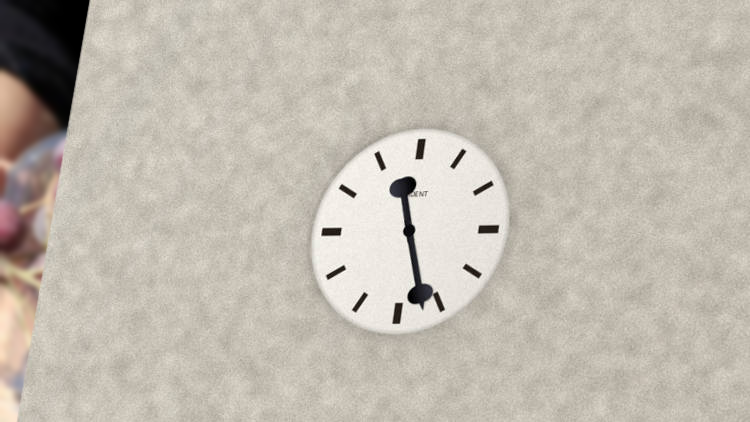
11:27
